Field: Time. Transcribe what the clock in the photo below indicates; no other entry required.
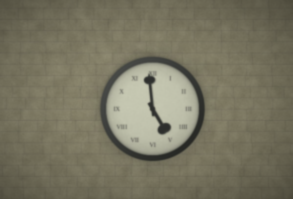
4:59
